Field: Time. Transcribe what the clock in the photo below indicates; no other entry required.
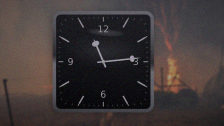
11:14
